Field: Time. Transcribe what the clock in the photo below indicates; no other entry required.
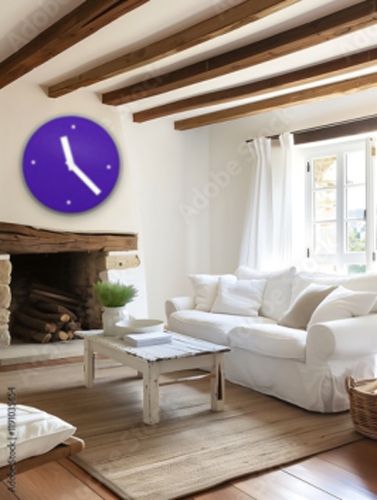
11:22
